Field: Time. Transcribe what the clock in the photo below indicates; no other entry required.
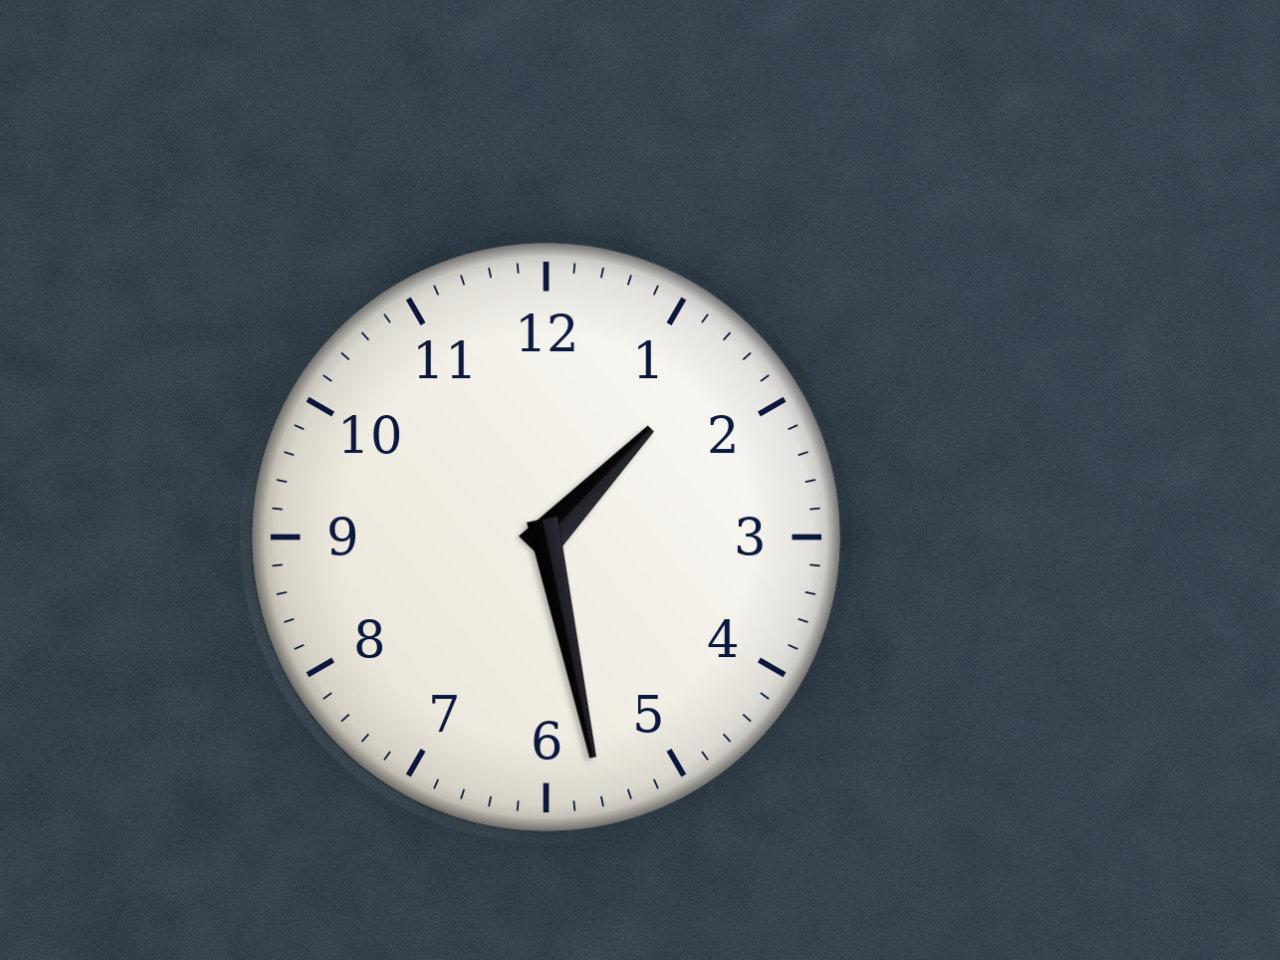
1:28
